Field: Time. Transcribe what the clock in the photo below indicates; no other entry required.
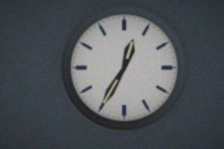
12:35
